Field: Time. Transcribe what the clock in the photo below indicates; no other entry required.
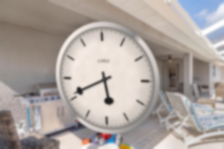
5:41
